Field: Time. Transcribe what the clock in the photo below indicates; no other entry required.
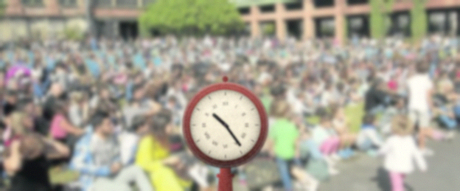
10:24
